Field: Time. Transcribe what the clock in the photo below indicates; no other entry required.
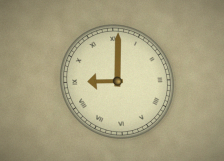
9:01
